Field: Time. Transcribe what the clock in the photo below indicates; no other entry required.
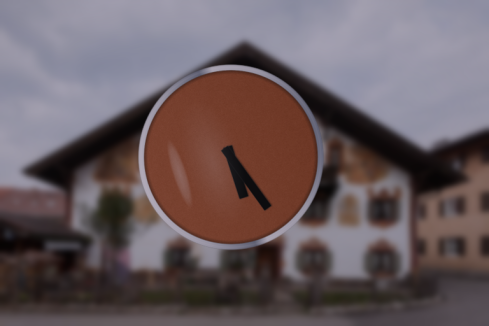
5:24
